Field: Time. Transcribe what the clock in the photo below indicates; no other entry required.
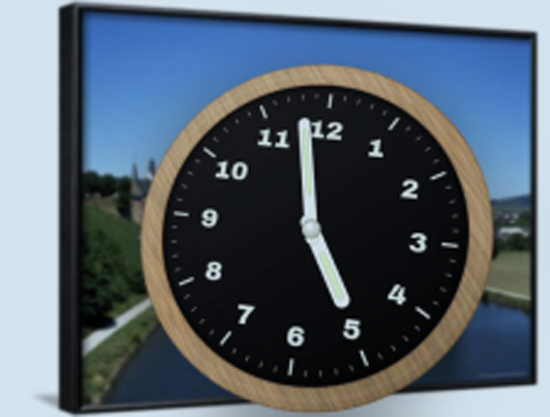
4:58
